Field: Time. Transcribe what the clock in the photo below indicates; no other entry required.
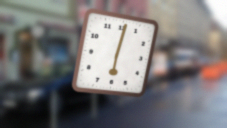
6:01
